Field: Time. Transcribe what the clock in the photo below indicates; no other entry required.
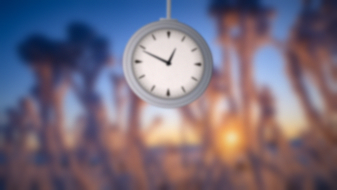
12:49
